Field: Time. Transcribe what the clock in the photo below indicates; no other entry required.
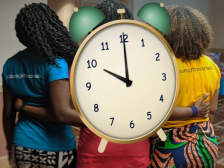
10:00
